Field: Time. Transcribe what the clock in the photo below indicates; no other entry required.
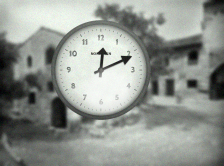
12:11
